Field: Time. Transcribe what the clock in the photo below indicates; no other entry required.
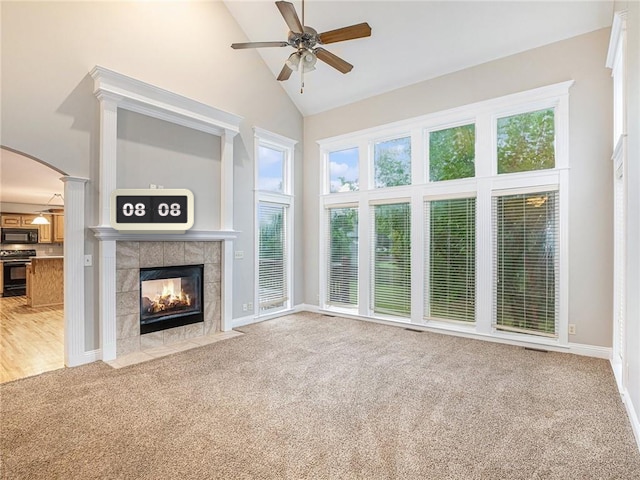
8:08
